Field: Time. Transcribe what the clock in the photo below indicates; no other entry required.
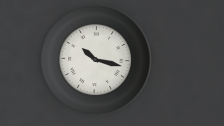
10:17
